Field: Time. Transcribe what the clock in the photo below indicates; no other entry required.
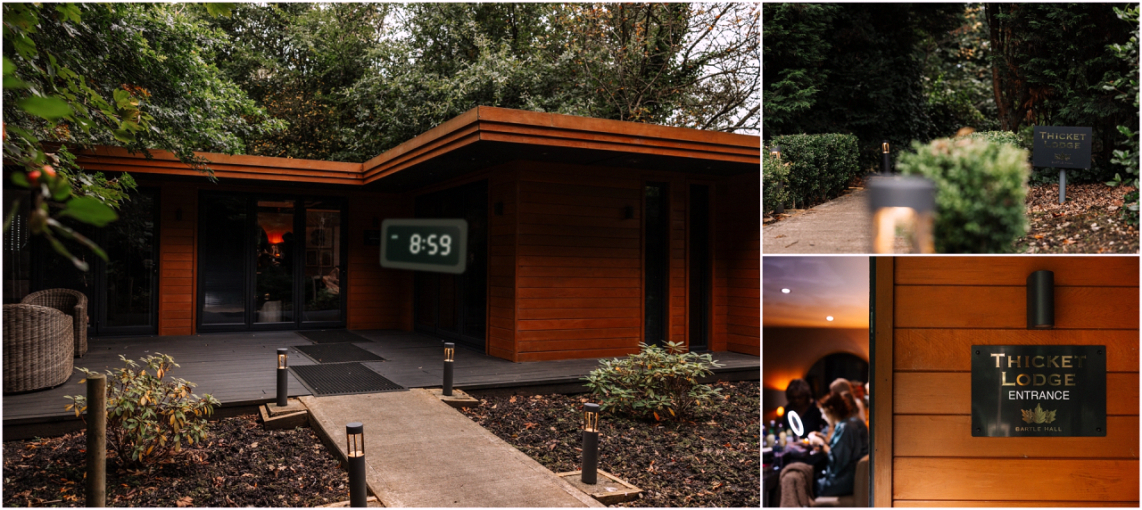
8:59
